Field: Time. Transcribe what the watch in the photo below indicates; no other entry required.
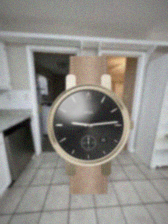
9:14
